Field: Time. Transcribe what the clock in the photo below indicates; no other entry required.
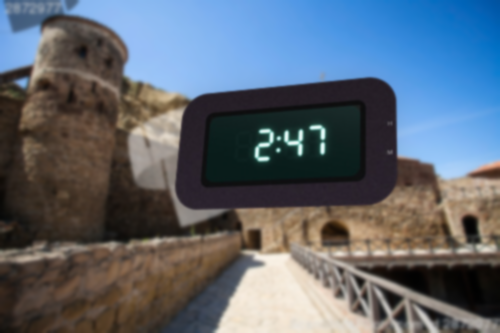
2:47
